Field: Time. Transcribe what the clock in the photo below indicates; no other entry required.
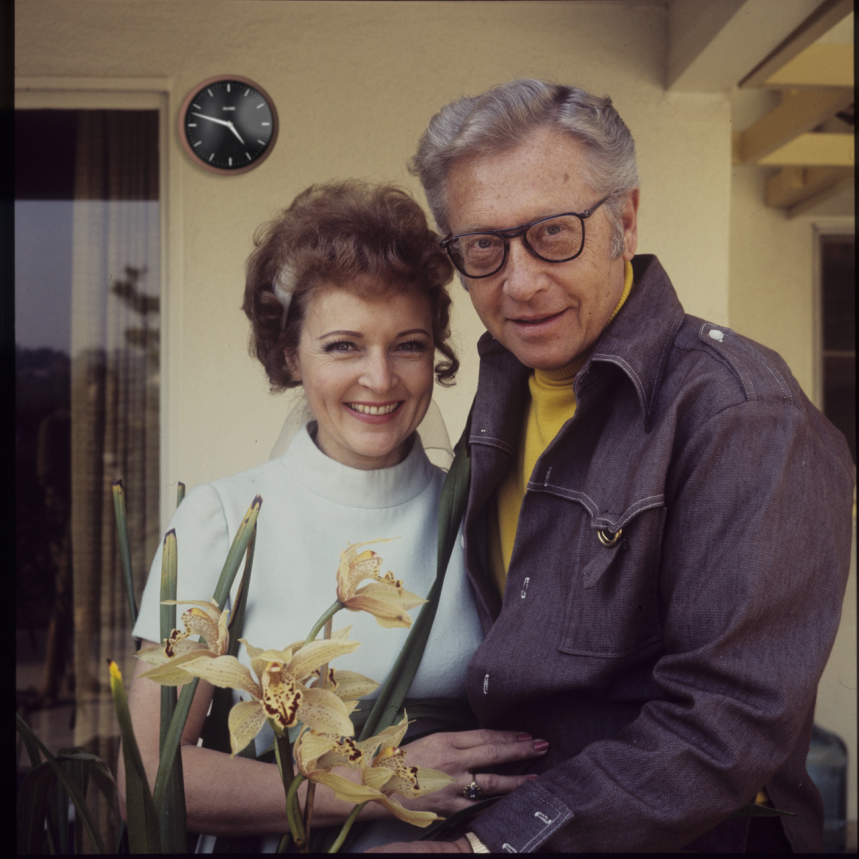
4:48
